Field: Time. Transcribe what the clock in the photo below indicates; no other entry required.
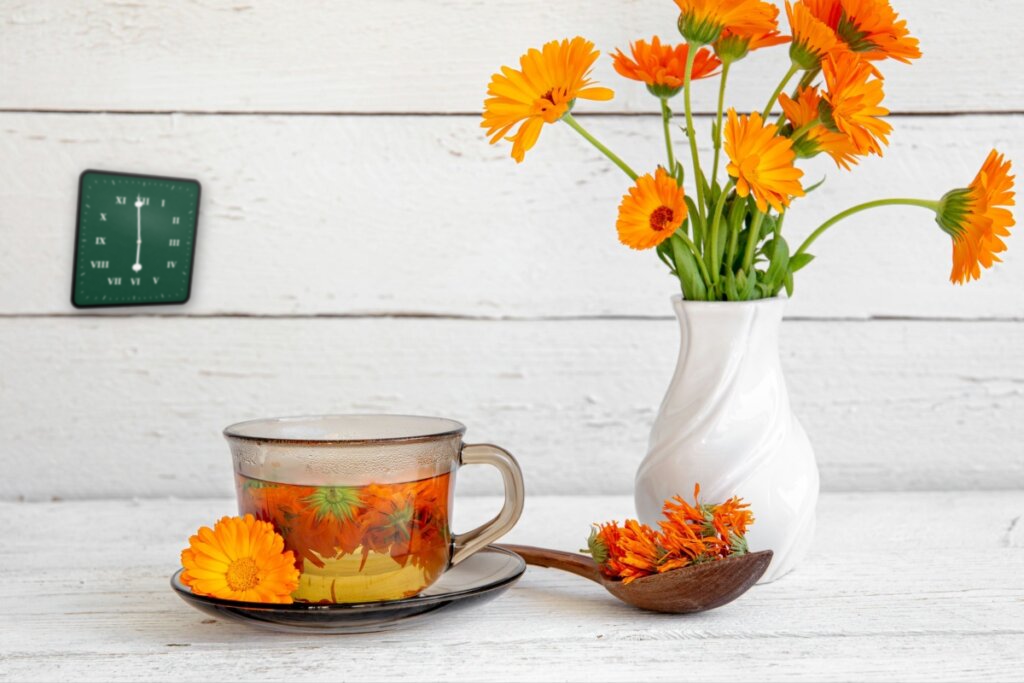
5:59
